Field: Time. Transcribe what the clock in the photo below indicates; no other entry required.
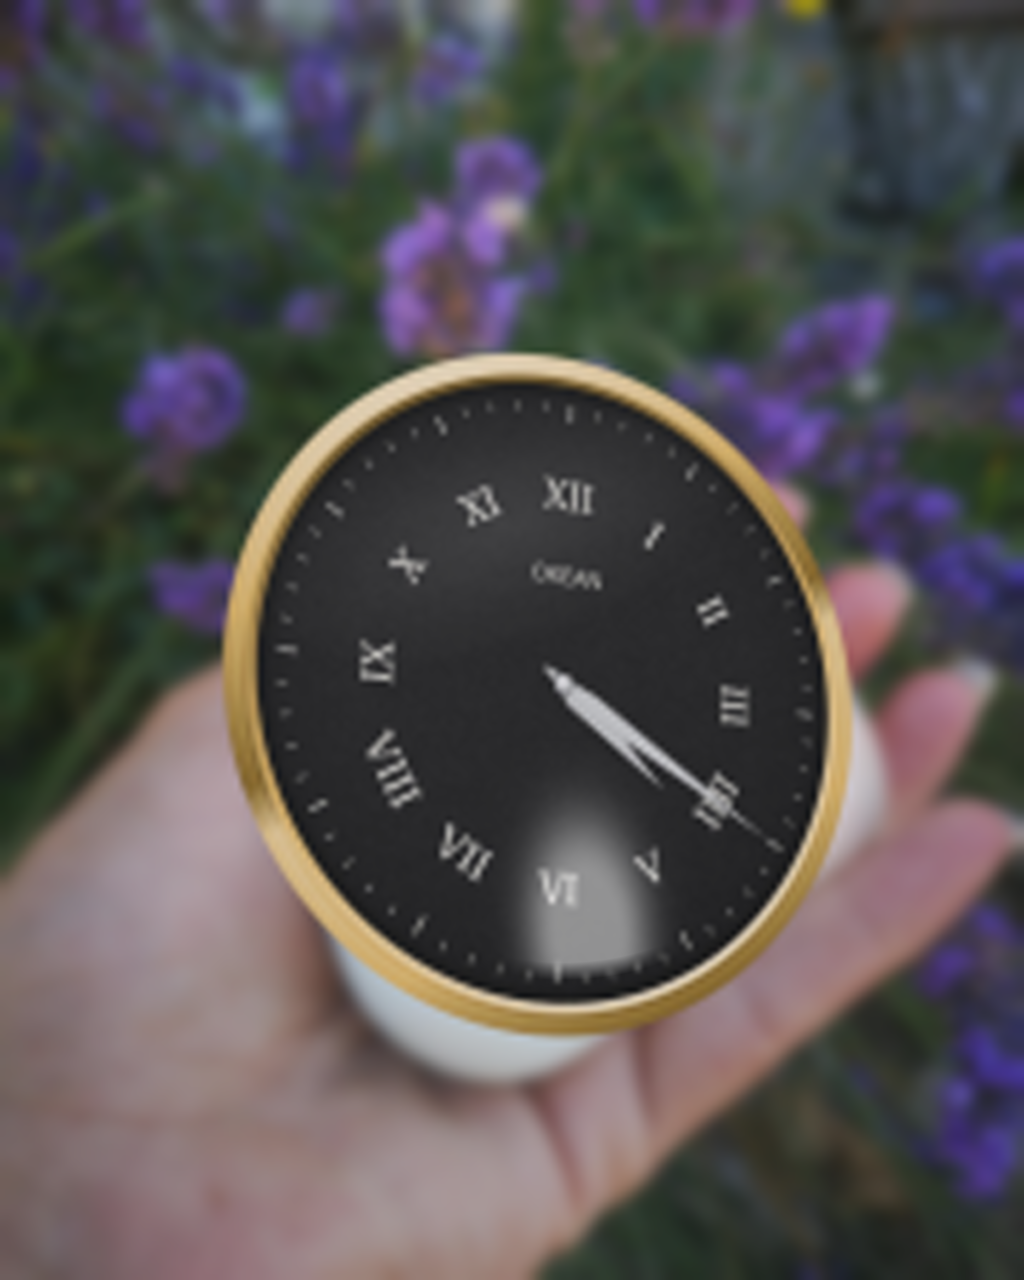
4:20
